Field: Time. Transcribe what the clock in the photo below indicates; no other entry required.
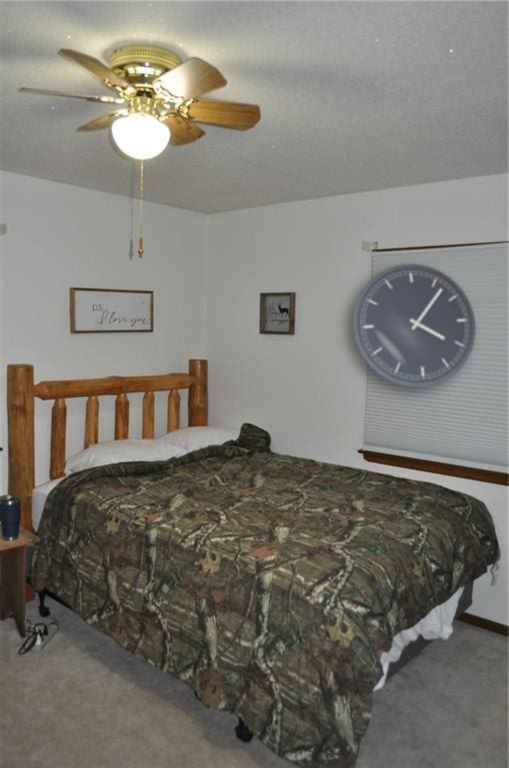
4:07
